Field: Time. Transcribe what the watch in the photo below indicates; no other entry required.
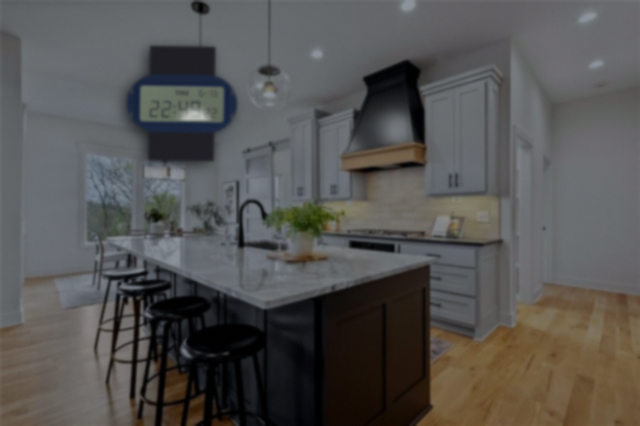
22:49
